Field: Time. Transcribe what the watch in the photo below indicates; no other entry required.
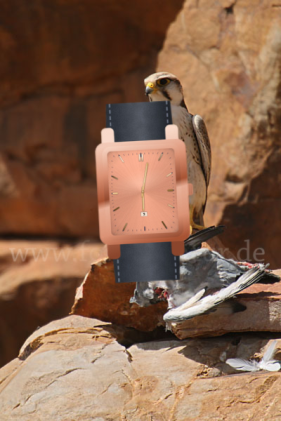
6:02
